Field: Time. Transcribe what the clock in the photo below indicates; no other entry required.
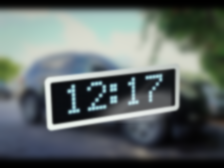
12:17
